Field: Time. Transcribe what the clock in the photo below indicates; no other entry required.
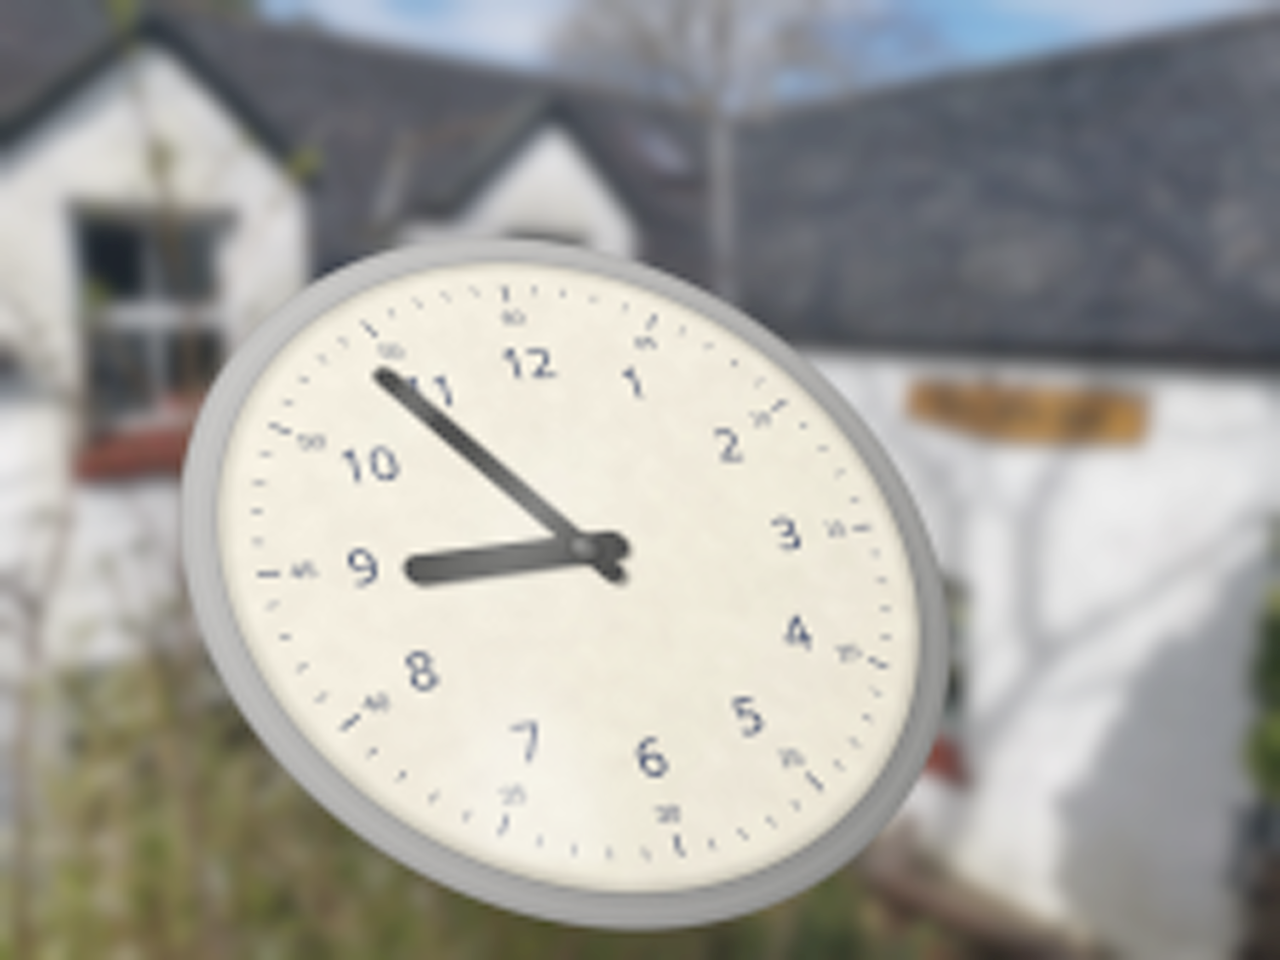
8:54
